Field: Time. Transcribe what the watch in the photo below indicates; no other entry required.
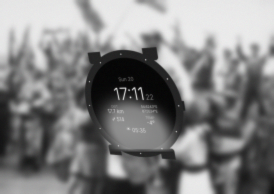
17:11
